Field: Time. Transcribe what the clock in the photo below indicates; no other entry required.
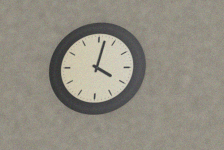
4:02
